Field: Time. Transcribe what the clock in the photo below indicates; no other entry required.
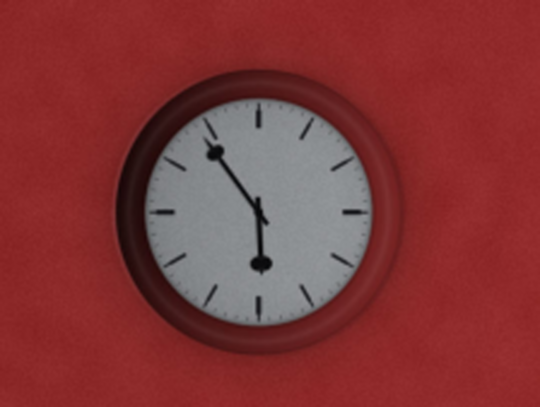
5:54
